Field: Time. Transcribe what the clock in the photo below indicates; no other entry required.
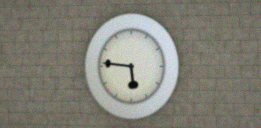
5:46
